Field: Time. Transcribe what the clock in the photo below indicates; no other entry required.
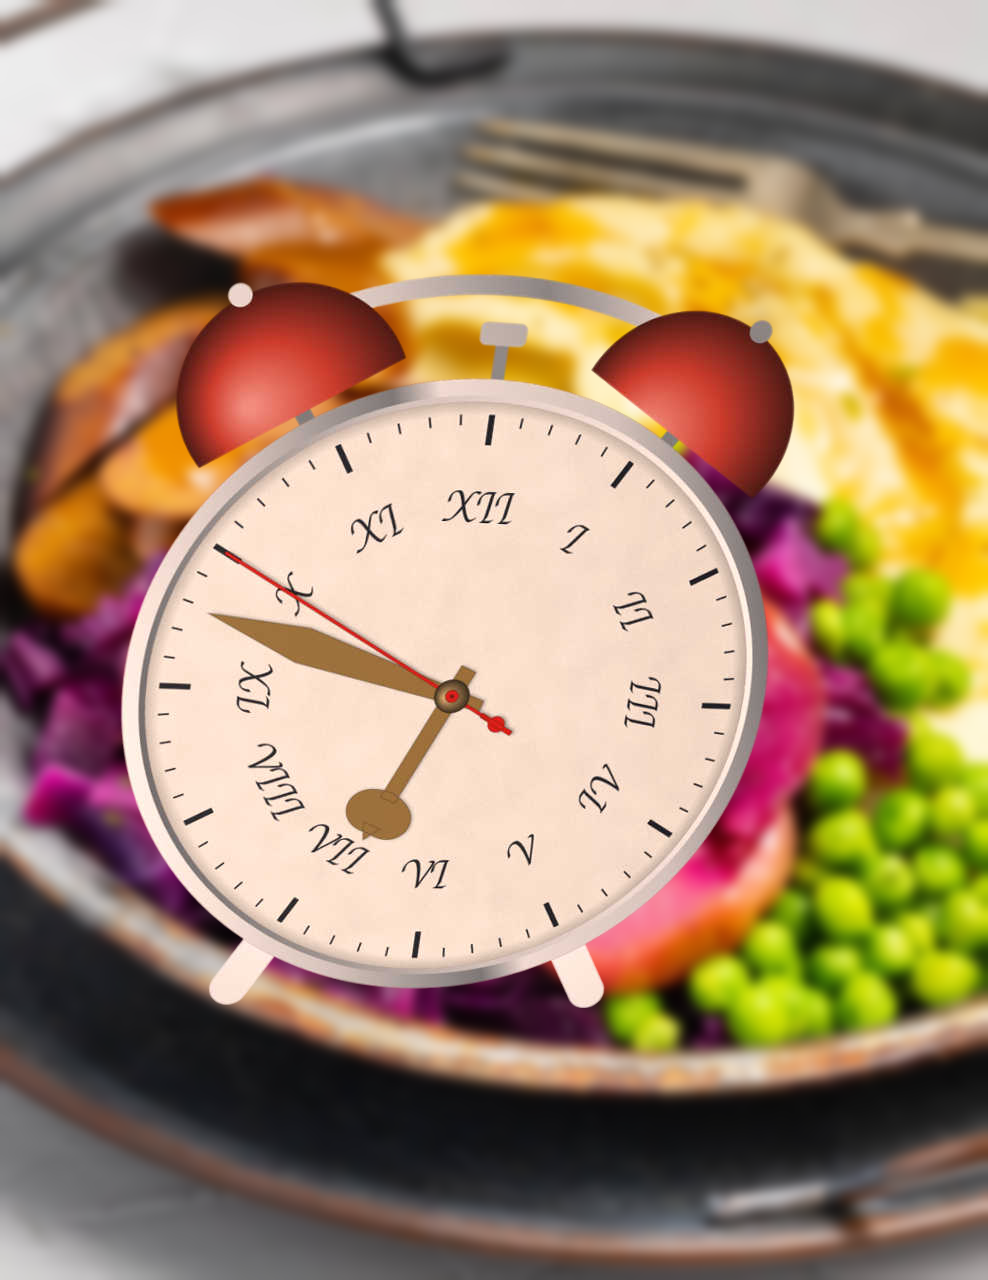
6:47:50
